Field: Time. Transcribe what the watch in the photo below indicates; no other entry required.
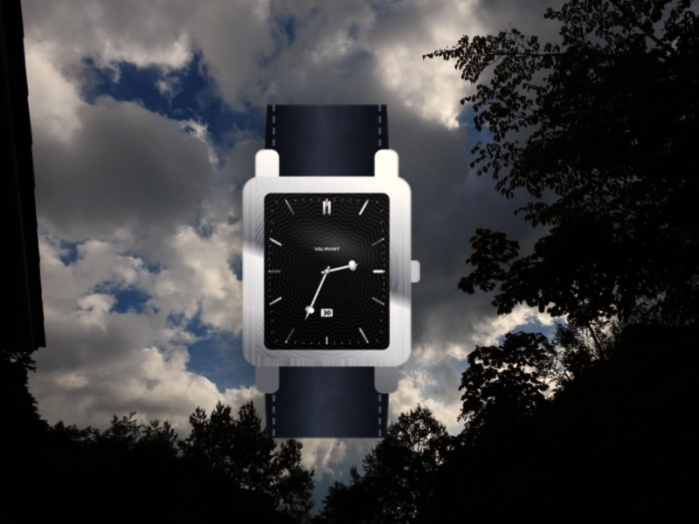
2:34
